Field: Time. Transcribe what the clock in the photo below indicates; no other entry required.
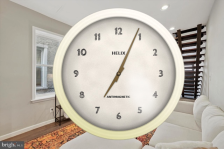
7:04
